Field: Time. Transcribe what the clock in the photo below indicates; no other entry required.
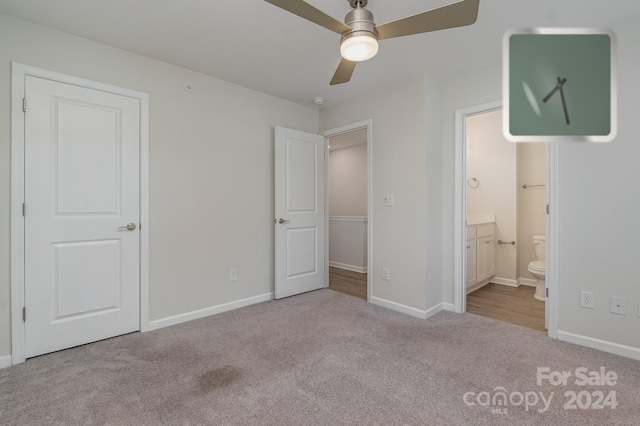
7:28
